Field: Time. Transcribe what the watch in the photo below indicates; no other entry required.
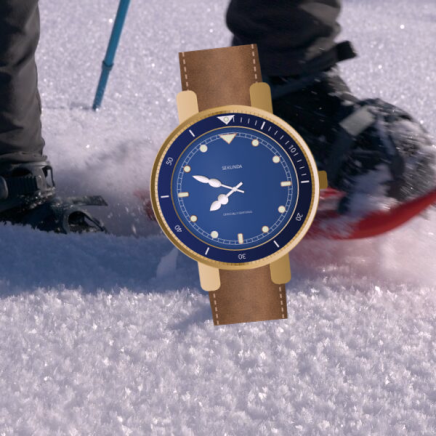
7:49
